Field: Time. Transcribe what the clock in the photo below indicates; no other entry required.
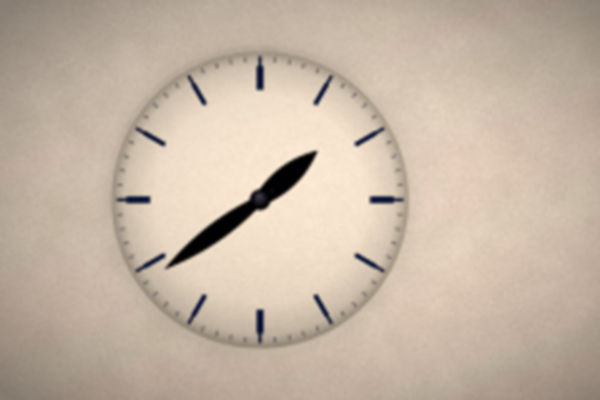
1:39
